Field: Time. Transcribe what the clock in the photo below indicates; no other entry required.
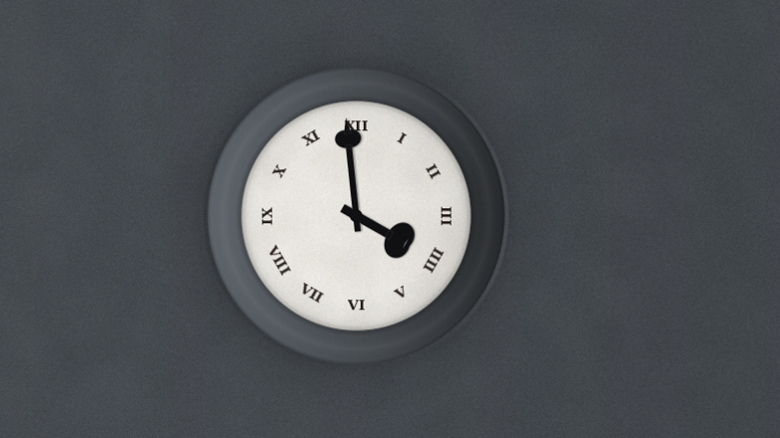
3:59
